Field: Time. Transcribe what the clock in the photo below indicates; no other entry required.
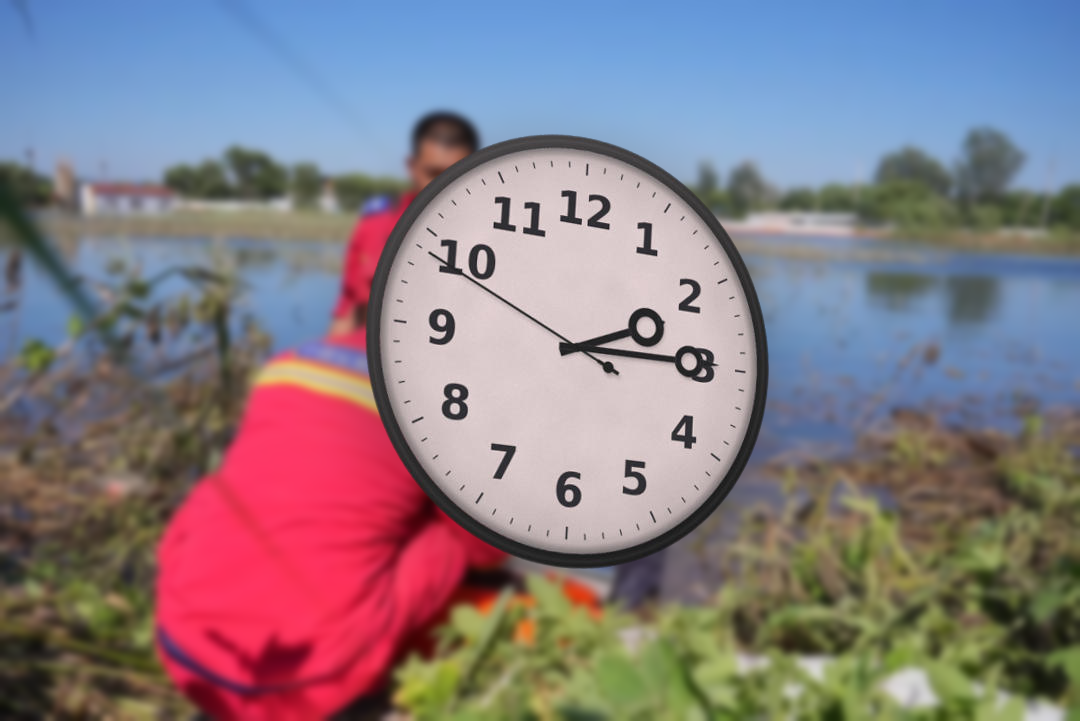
2:14:49
